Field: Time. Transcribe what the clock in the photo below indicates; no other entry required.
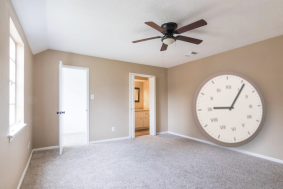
9:06
